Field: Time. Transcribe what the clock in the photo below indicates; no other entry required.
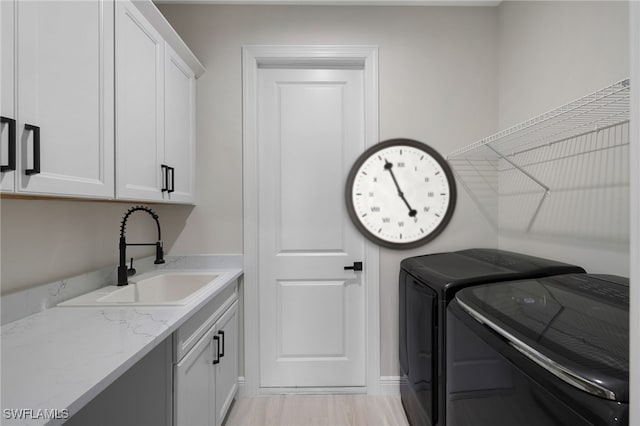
4:56
